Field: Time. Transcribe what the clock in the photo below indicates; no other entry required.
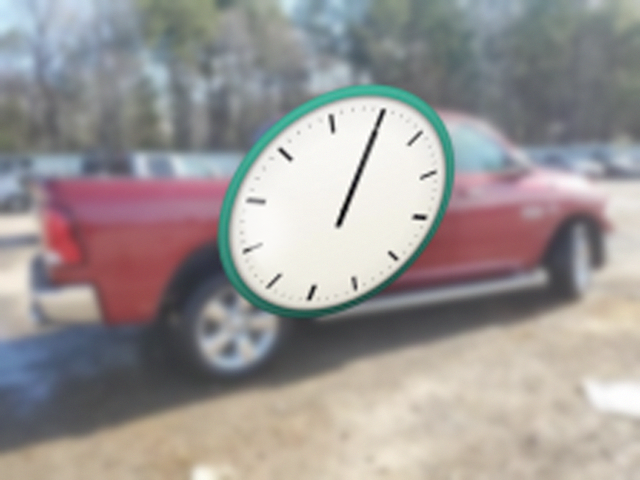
12:00
